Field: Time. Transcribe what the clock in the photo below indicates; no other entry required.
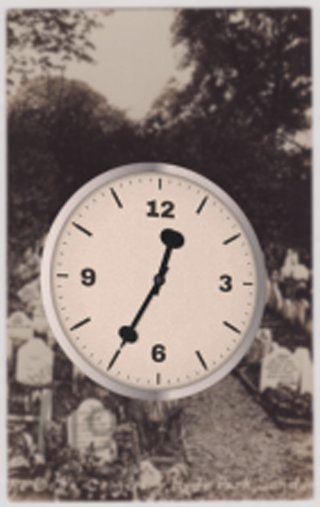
12:35
